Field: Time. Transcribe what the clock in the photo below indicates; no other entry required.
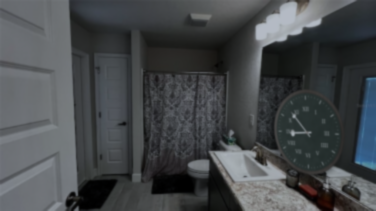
8:53
